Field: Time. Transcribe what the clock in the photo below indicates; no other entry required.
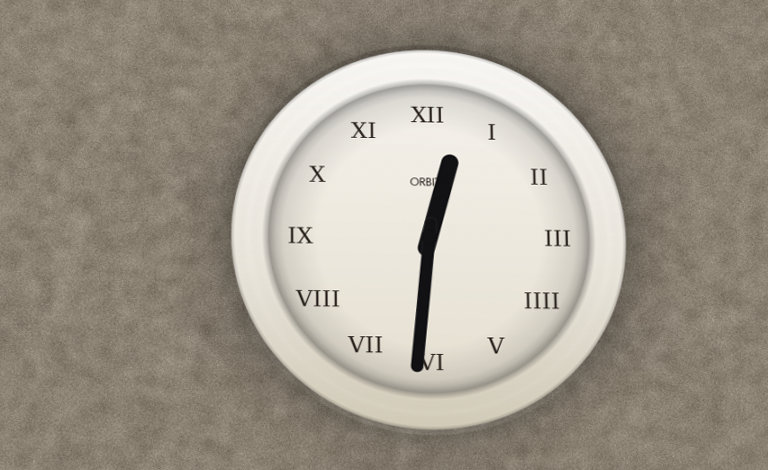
12:31
